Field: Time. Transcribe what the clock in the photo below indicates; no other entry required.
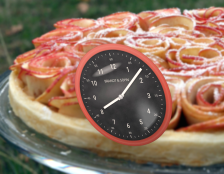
8:08
